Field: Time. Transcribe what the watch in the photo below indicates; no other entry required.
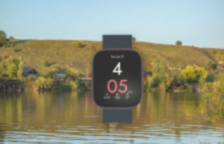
4:05
